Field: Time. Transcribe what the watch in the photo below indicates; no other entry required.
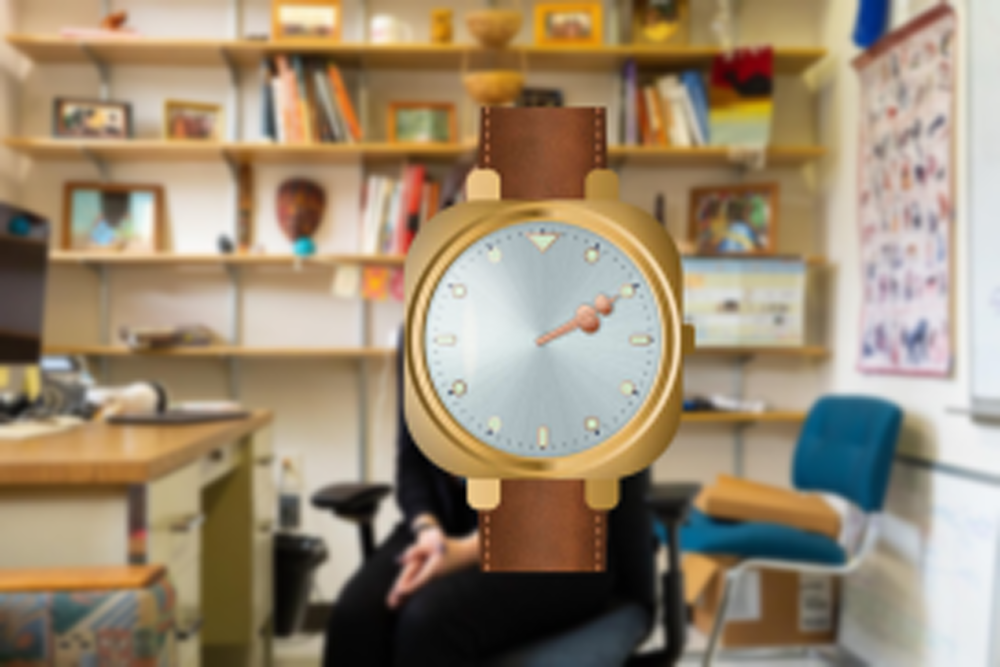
2:10
